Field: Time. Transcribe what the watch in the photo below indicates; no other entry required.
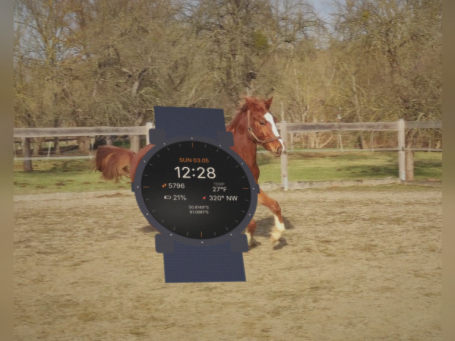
12:28
